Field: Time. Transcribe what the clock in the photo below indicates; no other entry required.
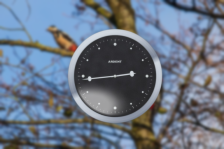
2:44
